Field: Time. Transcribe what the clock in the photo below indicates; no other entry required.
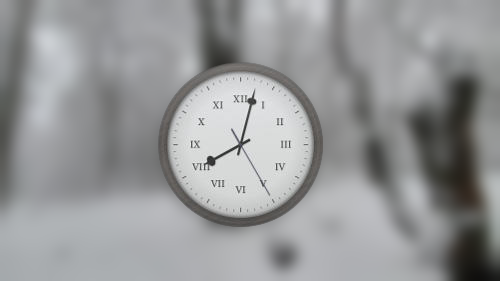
8:02:25
